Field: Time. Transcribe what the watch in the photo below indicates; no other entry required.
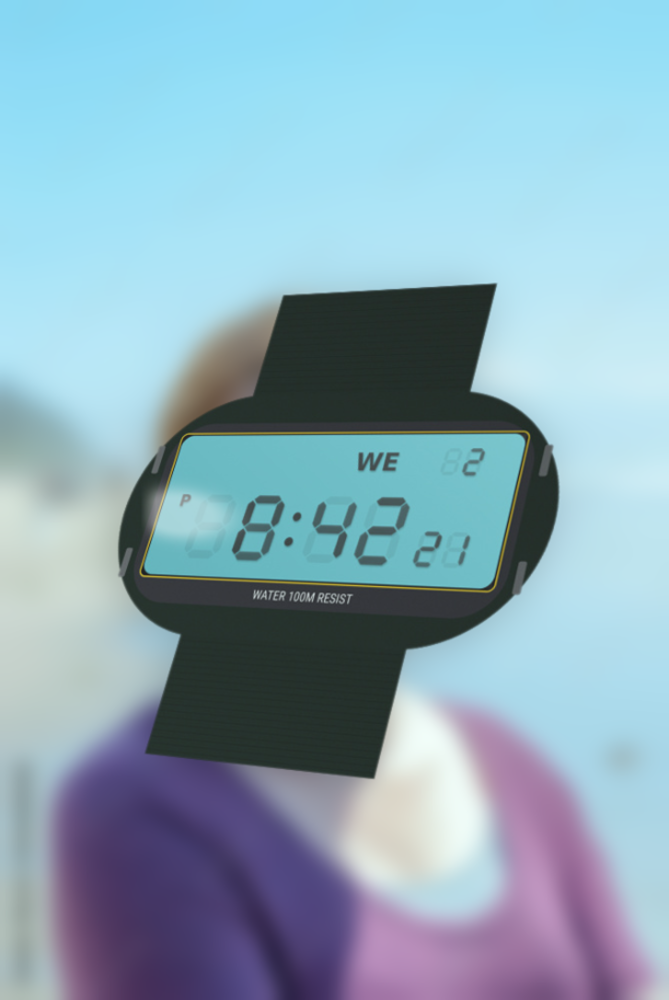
8:42:21
